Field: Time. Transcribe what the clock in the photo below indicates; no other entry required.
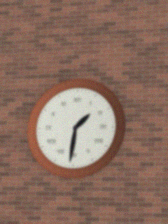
1:31
